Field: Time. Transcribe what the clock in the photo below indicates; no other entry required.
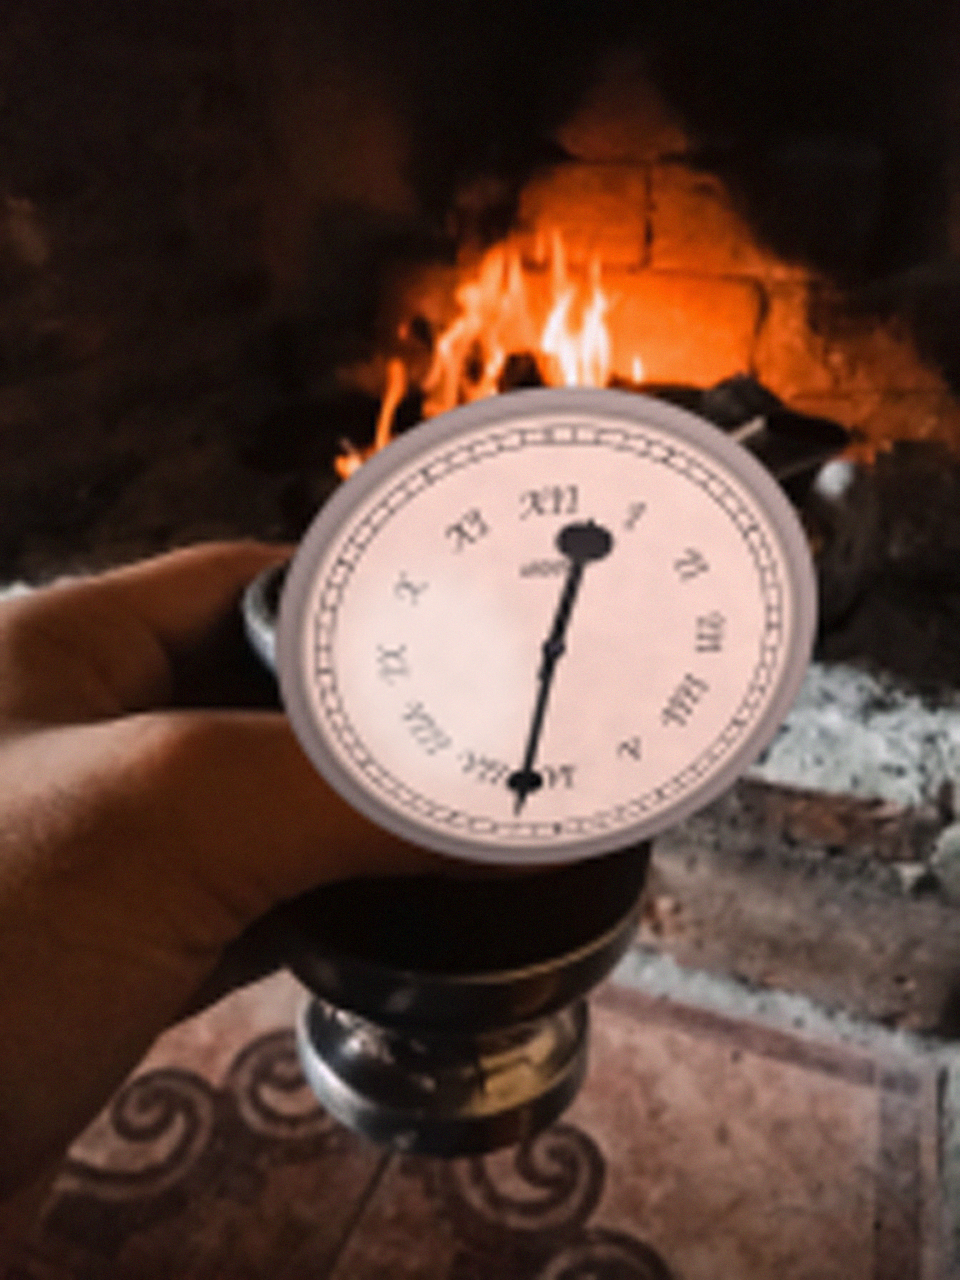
12:32
